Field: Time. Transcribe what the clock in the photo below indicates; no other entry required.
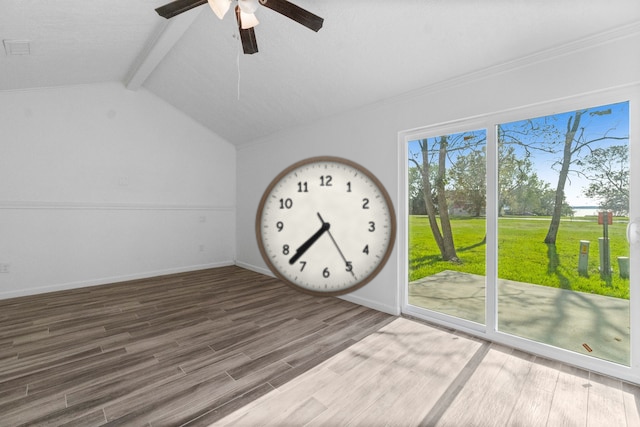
7:37:25
